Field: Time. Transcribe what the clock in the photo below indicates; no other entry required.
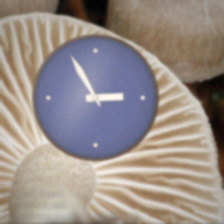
2:55
